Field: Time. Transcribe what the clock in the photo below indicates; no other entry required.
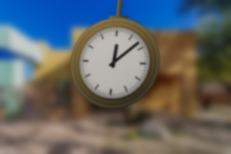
12:08
